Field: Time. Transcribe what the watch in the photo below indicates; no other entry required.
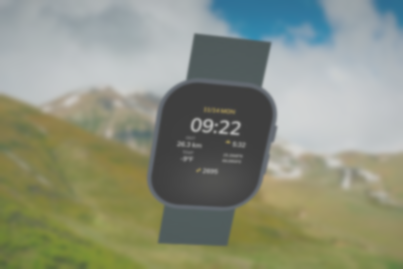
9:22
